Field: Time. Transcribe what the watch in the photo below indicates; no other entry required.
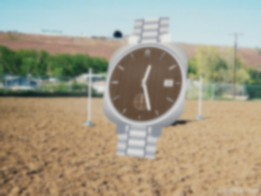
12:27
